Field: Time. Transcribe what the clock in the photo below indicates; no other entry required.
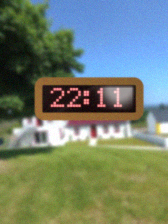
22:11
